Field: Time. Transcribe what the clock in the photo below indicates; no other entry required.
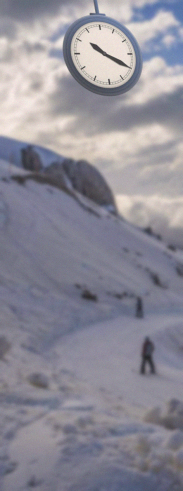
10:20
